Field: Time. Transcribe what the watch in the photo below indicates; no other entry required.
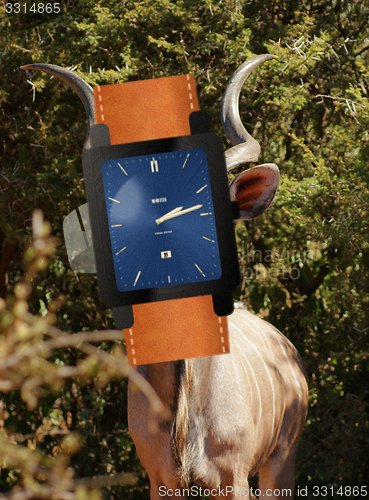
2:13
